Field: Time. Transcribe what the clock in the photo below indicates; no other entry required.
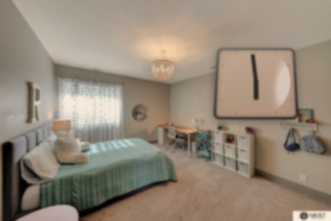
5:59
